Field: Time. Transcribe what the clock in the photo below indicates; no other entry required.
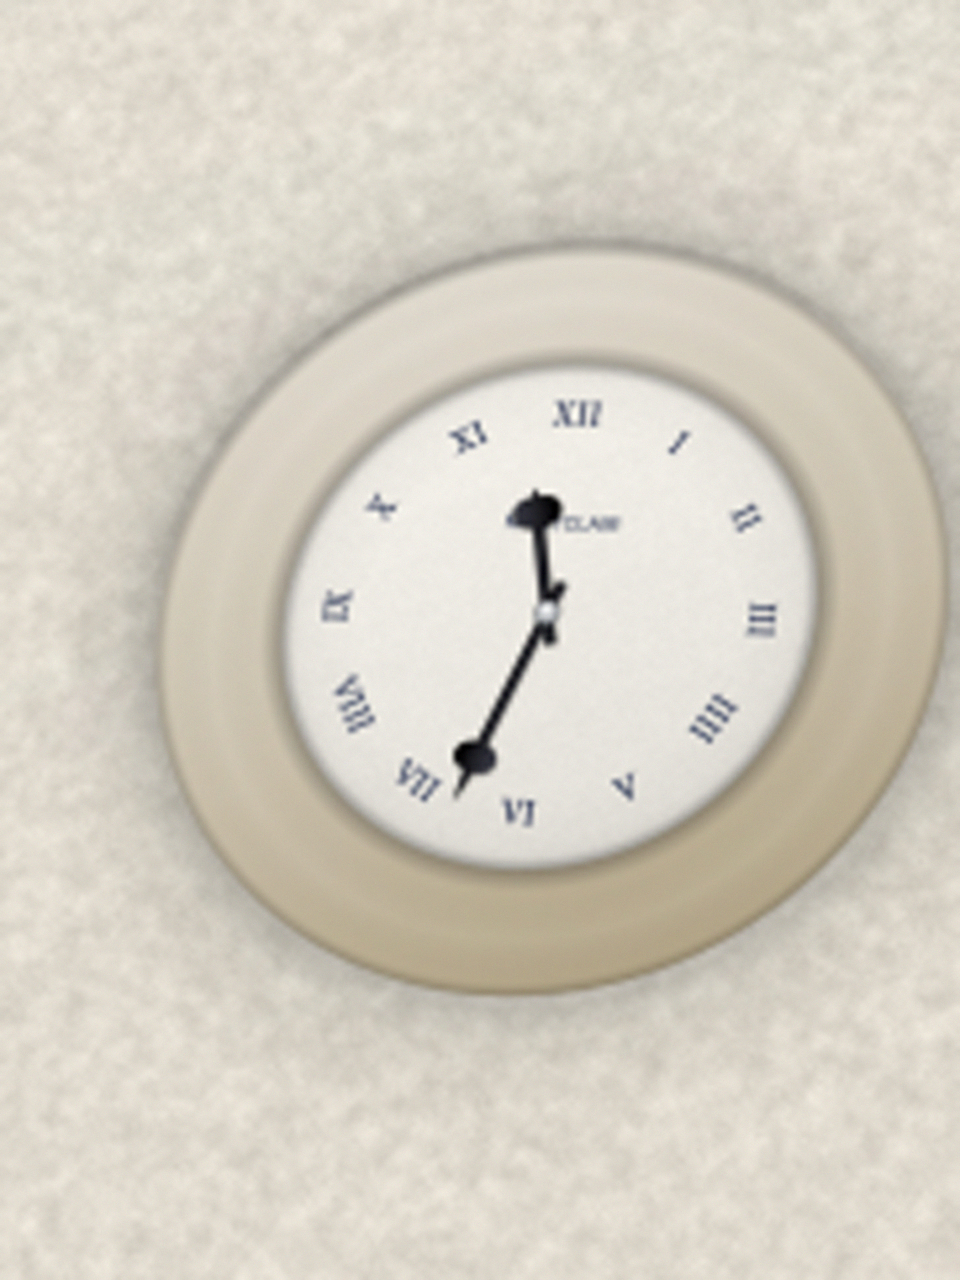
11:33
